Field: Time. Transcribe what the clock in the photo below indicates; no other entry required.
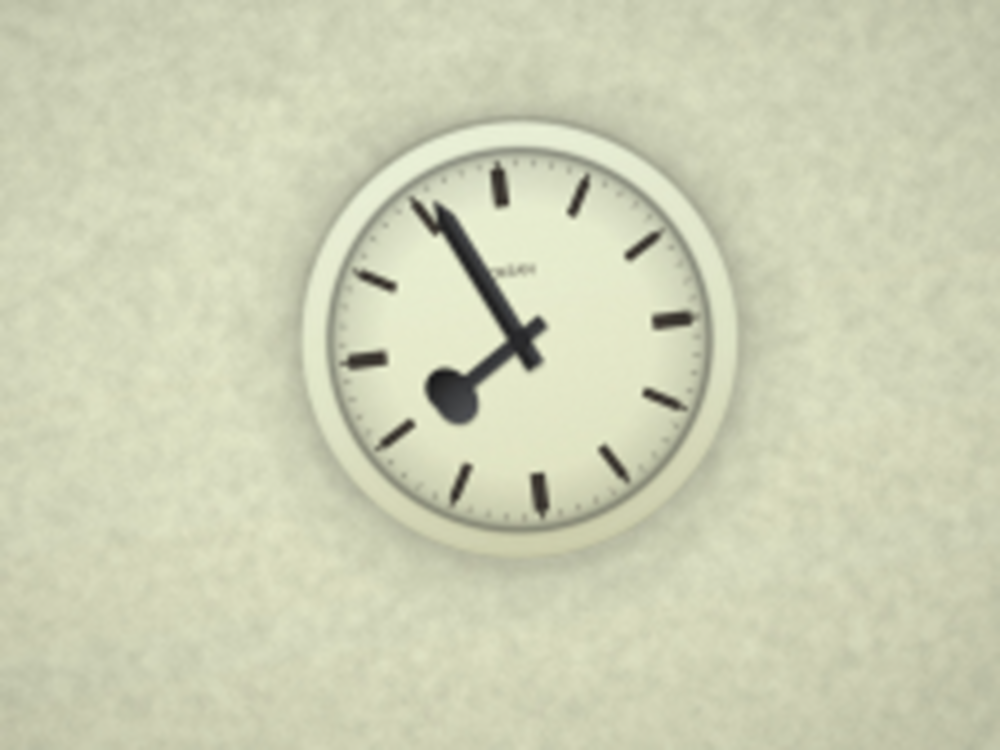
7:56
